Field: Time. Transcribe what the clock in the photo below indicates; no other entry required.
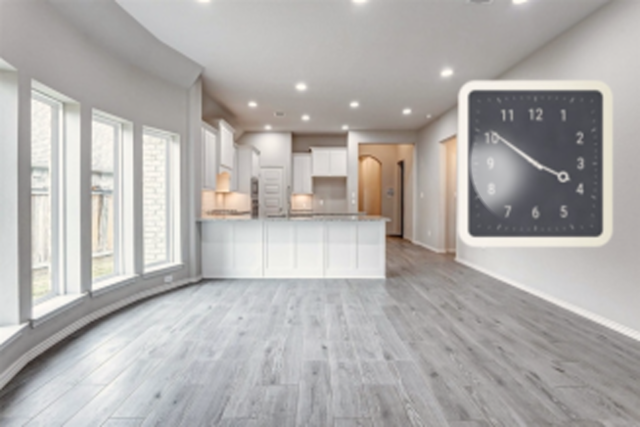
3:51
